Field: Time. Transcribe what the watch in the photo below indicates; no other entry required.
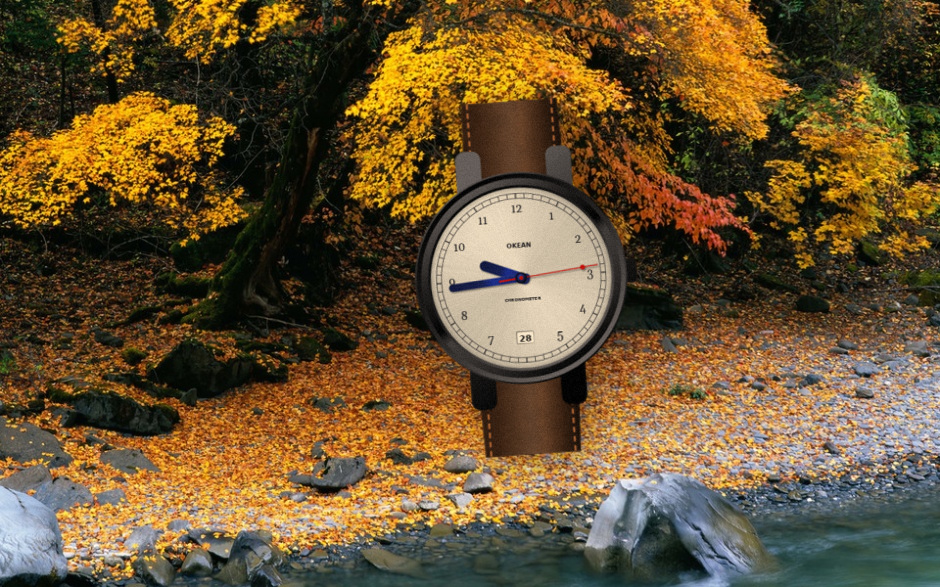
9:44:14
